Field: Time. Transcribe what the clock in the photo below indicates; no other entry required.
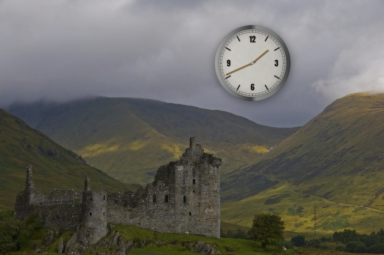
1:41
